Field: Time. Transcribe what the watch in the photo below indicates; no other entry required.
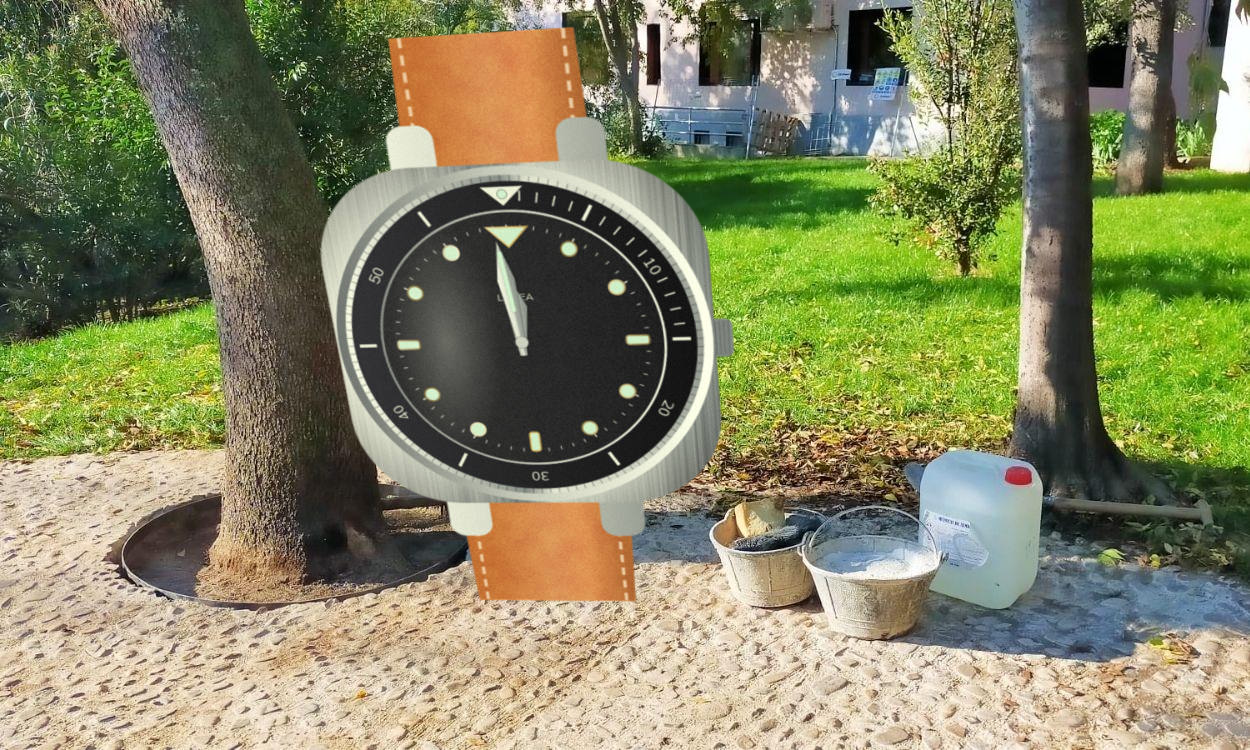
11:59
